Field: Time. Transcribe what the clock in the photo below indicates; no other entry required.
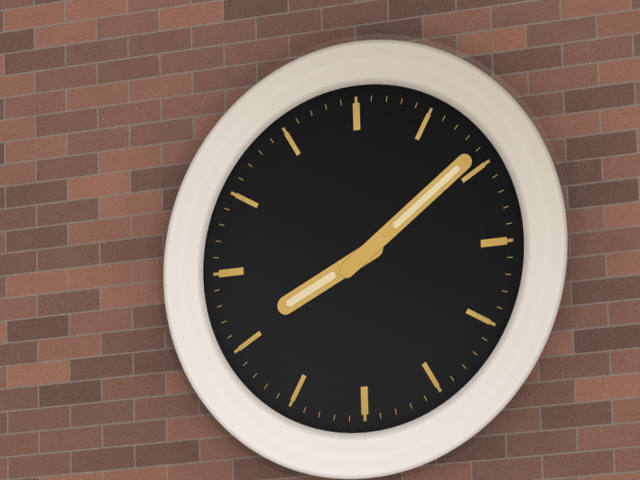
8:09
